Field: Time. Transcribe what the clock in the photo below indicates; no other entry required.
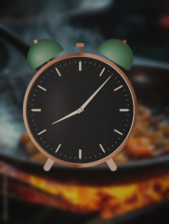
8:07
